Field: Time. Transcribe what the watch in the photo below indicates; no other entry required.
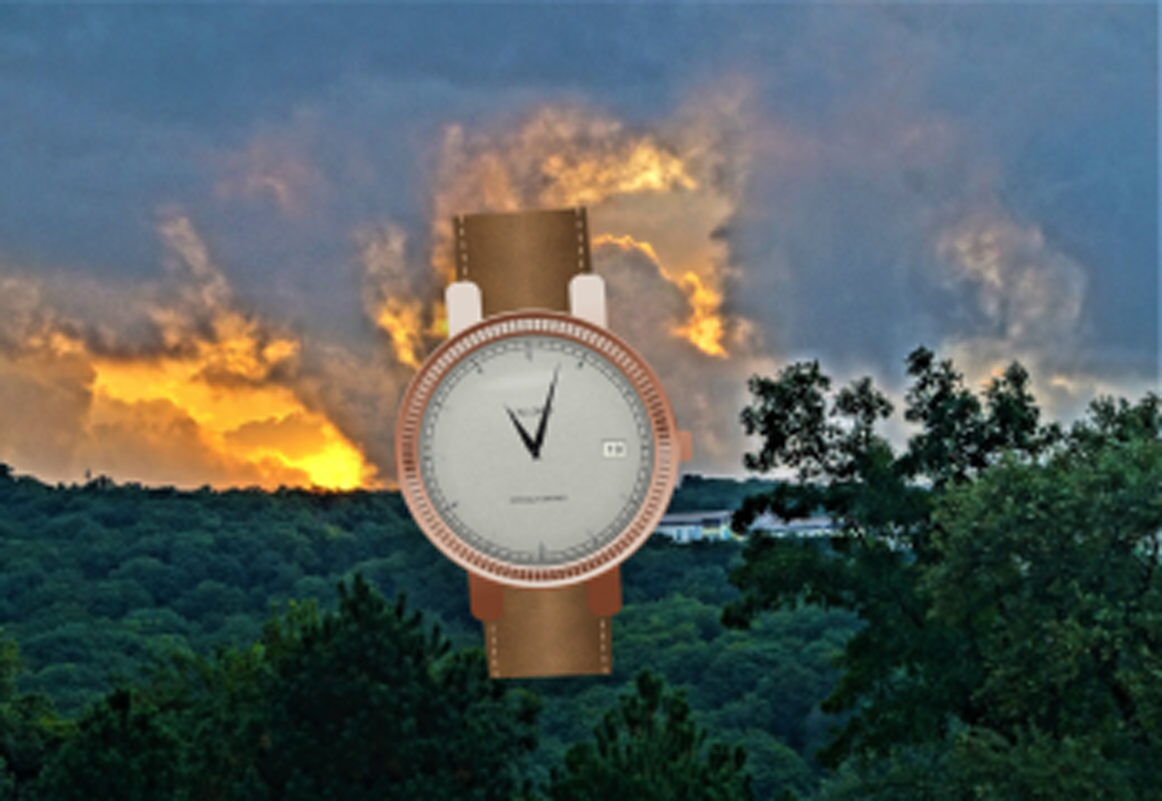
11:03
